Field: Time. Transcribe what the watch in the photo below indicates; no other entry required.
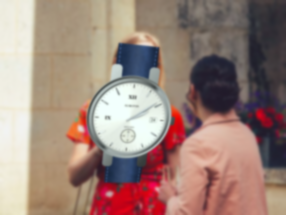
2:09
